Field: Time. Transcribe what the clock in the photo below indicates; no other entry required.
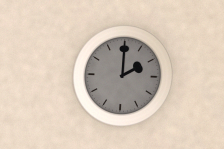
2:00
